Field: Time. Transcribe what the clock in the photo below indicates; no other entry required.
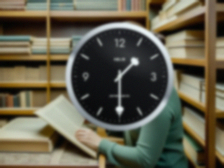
1:30
